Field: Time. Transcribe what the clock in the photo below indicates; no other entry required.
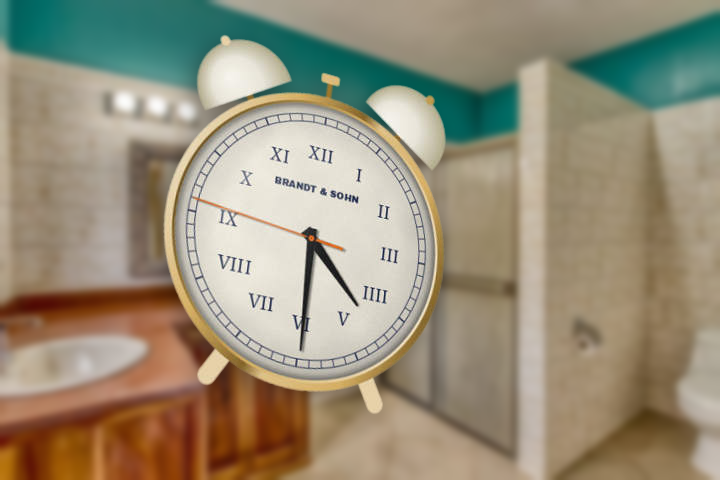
4:29:46
